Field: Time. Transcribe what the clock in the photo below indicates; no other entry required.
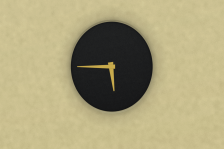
5:45
